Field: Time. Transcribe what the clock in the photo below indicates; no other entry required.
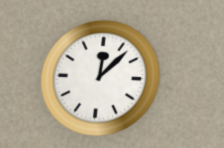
12:07
